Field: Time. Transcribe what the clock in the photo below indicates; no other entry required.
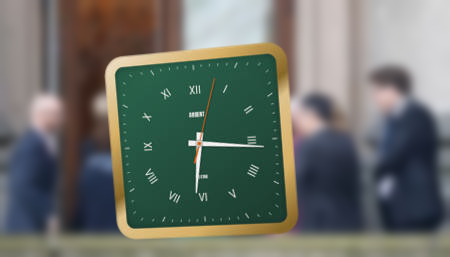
6:16:03
